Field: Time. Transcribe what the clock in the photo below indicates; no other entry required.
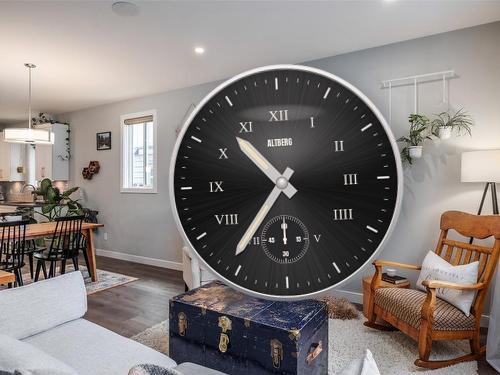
10:36
